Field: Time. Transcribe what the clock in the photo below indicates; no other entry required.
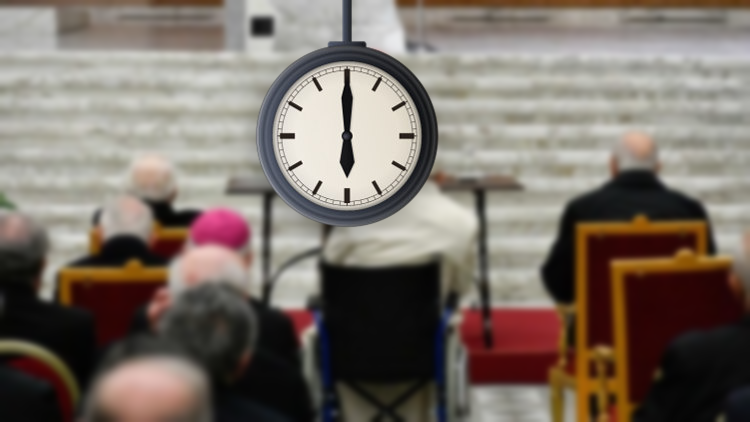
6:00
